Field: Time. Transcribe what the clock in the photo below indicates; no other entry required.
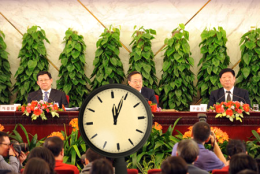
12:04
